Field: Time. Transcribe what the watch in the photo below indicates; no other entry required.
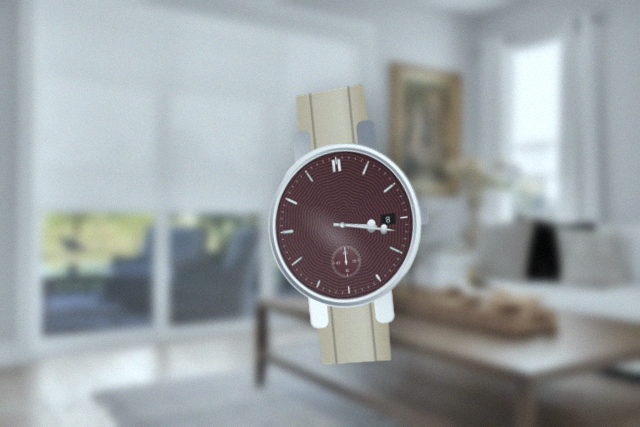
3:17
